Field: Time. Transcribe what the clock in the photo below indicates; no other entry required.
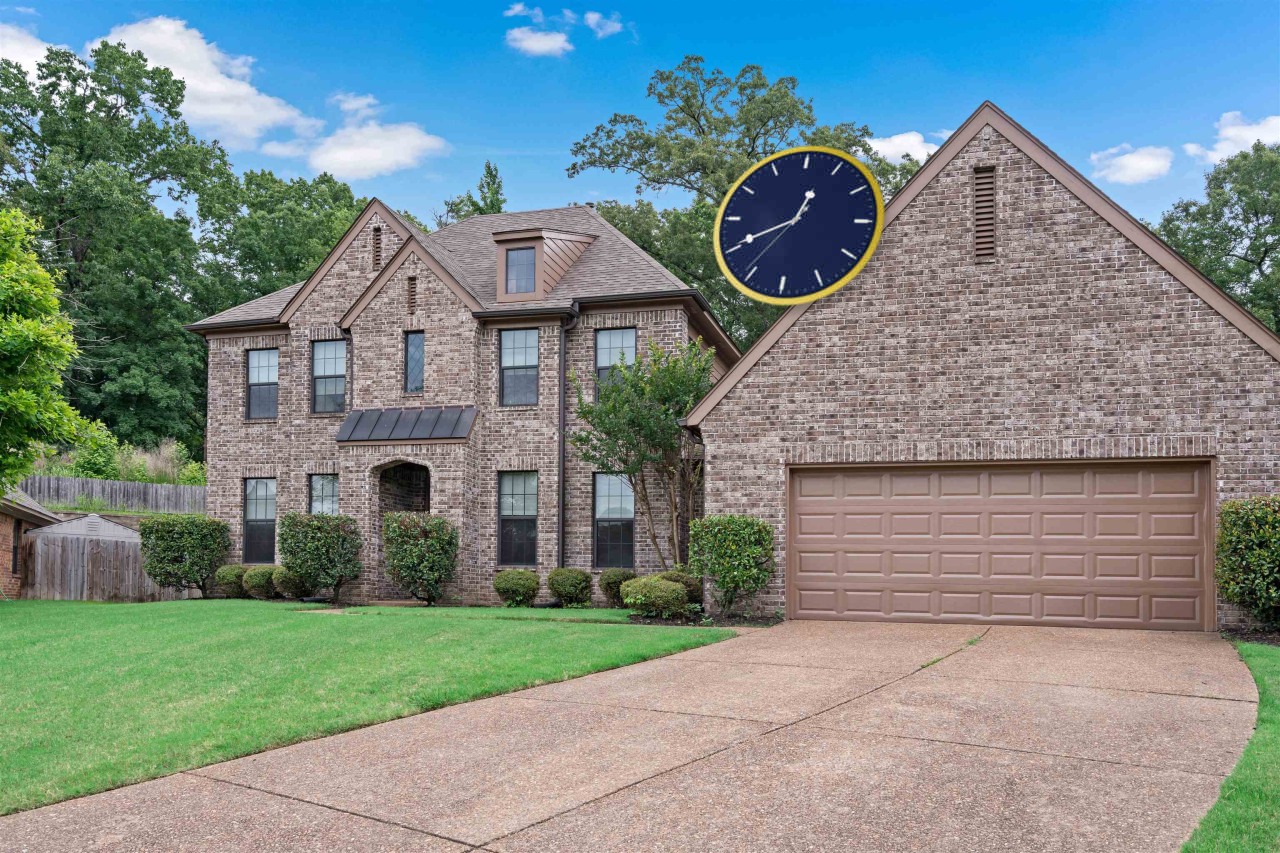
12:40:36
